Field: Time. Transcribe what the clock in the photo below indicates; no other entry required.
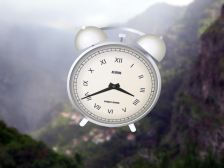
3:40
